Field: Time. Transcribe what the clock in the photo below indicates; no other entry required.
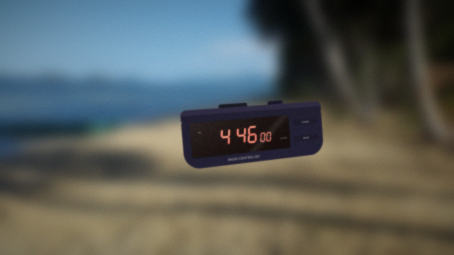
4:46:00
